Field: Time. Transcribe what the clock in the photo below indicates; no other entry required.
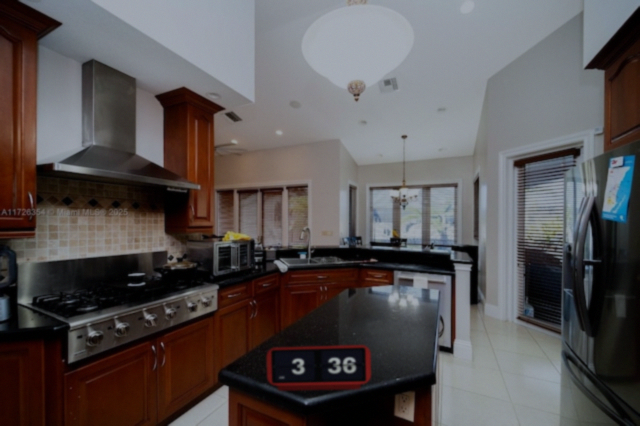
3:36
